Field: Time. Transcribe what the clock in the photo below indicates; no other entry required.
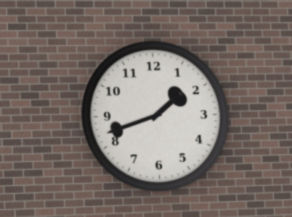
1:42
